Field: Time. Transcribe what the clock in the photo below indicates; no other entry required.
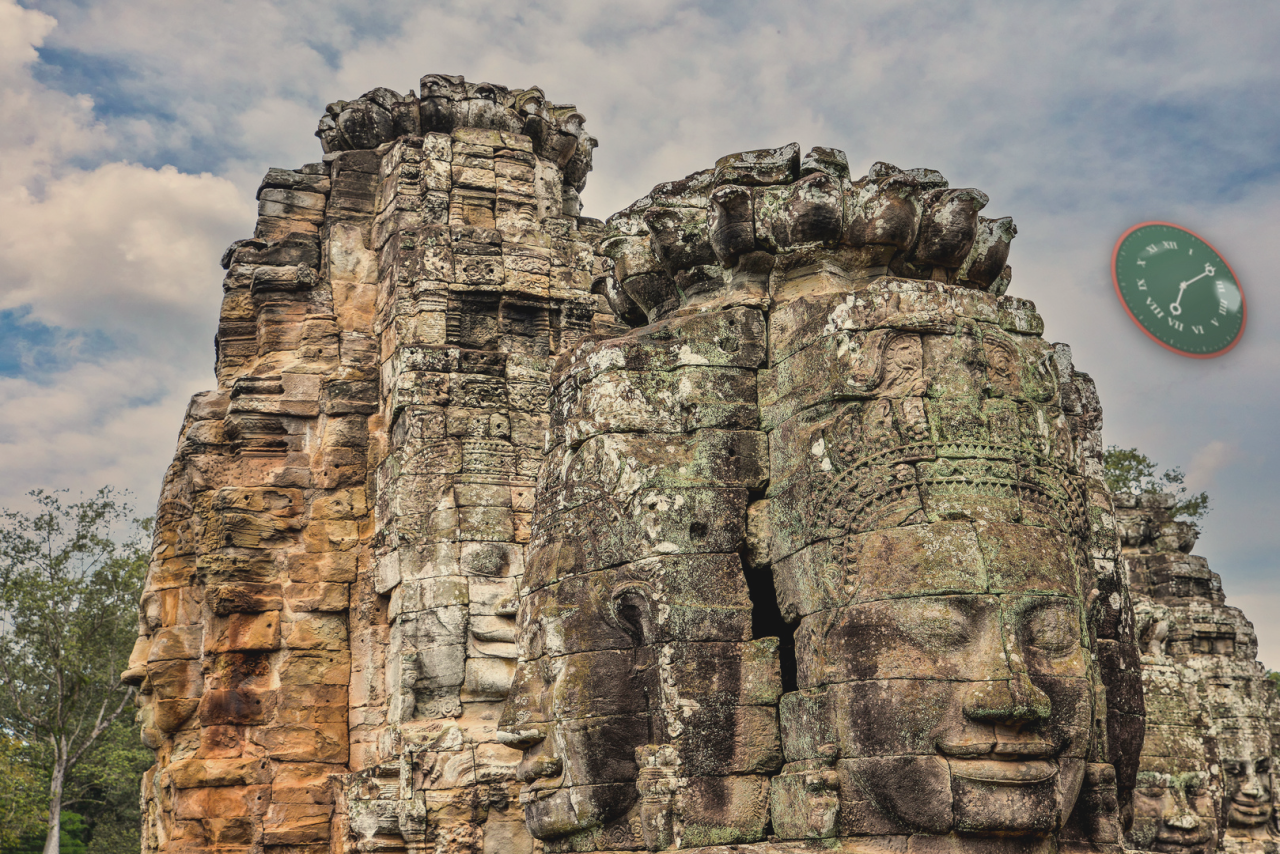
7:11
